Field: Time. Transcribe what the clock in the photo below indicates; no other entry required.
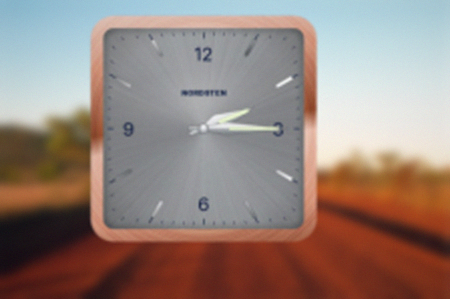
2:15
